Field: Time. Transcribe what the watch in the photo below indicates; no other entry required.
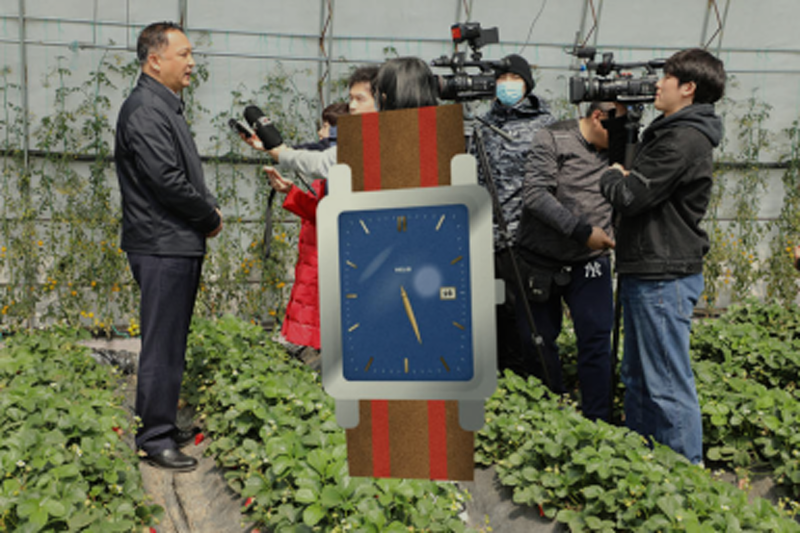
5:27
